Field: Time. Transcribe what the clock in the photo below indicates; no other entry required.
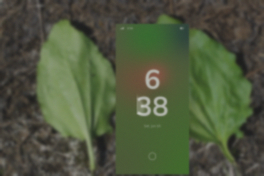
6:38
